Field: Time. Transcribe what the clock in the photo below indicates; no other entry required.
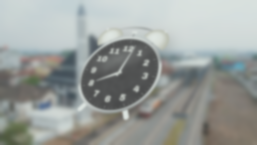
8:02
